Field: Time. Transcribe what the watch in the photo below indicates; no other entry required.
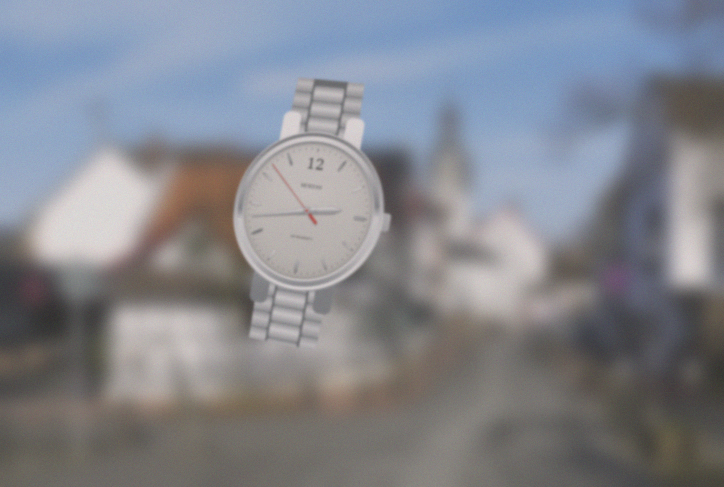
2:42:52
